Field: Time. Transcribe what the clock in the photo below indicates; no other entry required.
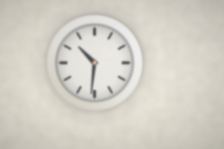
10:31
